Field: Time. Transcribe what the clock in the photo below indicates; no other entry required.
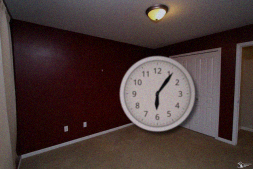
6:06
